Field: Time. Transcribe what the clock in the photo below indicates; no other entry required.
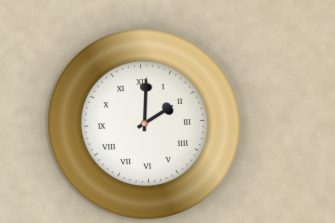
2:01
